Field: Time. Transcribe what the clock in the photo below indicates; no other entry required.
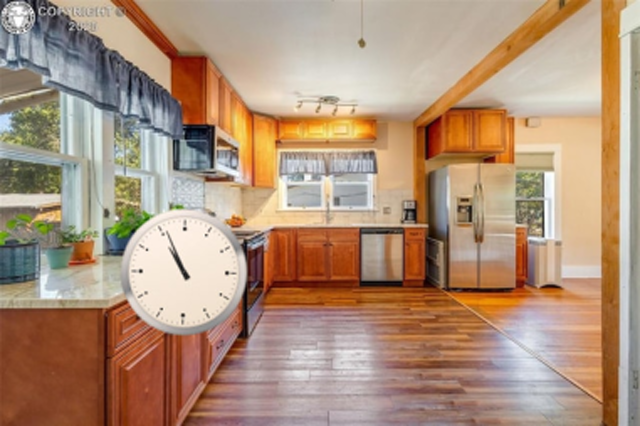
10:56
